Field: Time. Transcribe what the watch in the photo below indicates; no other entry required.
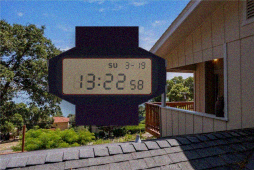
13:22:58
